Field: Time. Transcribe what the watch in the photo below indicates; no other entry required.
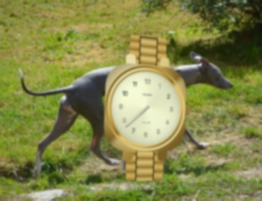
7:38
